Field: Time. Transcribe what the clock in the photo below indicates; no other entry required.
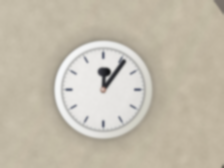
12:06
